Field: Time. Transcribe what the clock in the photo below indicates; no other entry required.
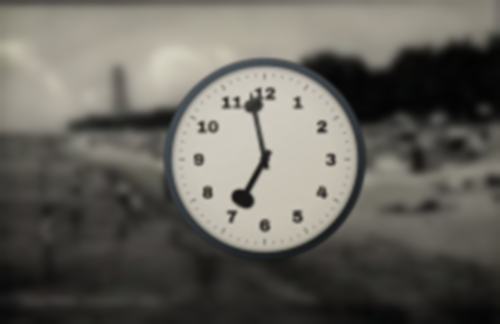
6:58
